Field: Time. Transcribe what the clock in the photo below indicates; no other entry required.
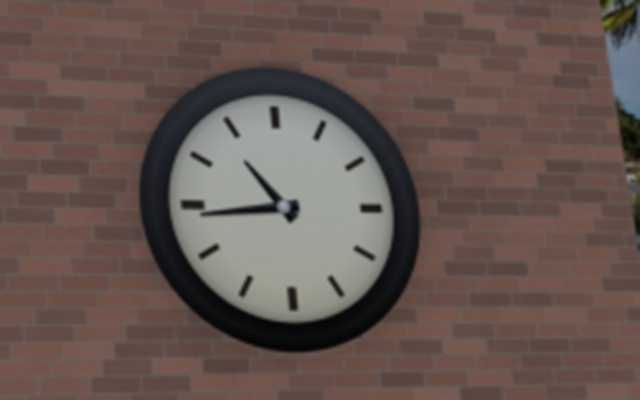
10:44
